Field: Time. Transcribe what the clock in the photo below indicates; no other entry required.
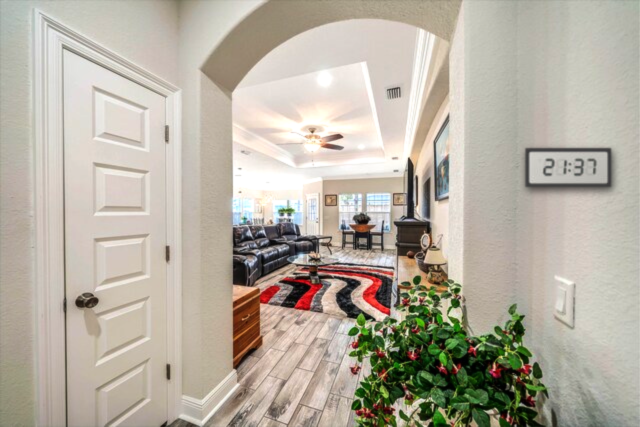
21:37
